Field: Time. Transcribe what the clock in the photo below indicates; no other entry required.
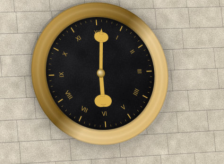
6:01
